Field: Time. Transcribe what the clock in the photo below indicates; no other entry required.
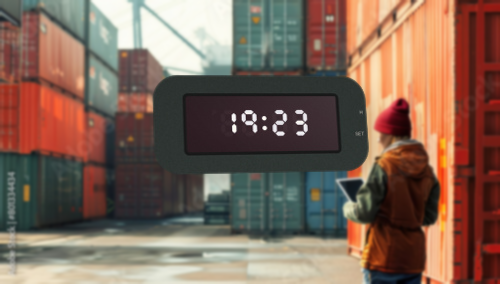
19:23
